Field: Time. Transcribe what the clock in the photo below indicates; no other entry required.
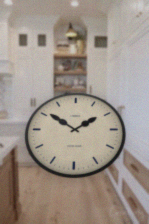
1:51
